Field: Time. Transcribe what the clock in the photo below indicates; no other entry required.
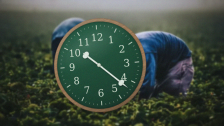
10:22
